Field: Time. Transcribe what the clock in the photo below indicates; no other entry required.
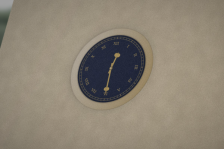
12:30
